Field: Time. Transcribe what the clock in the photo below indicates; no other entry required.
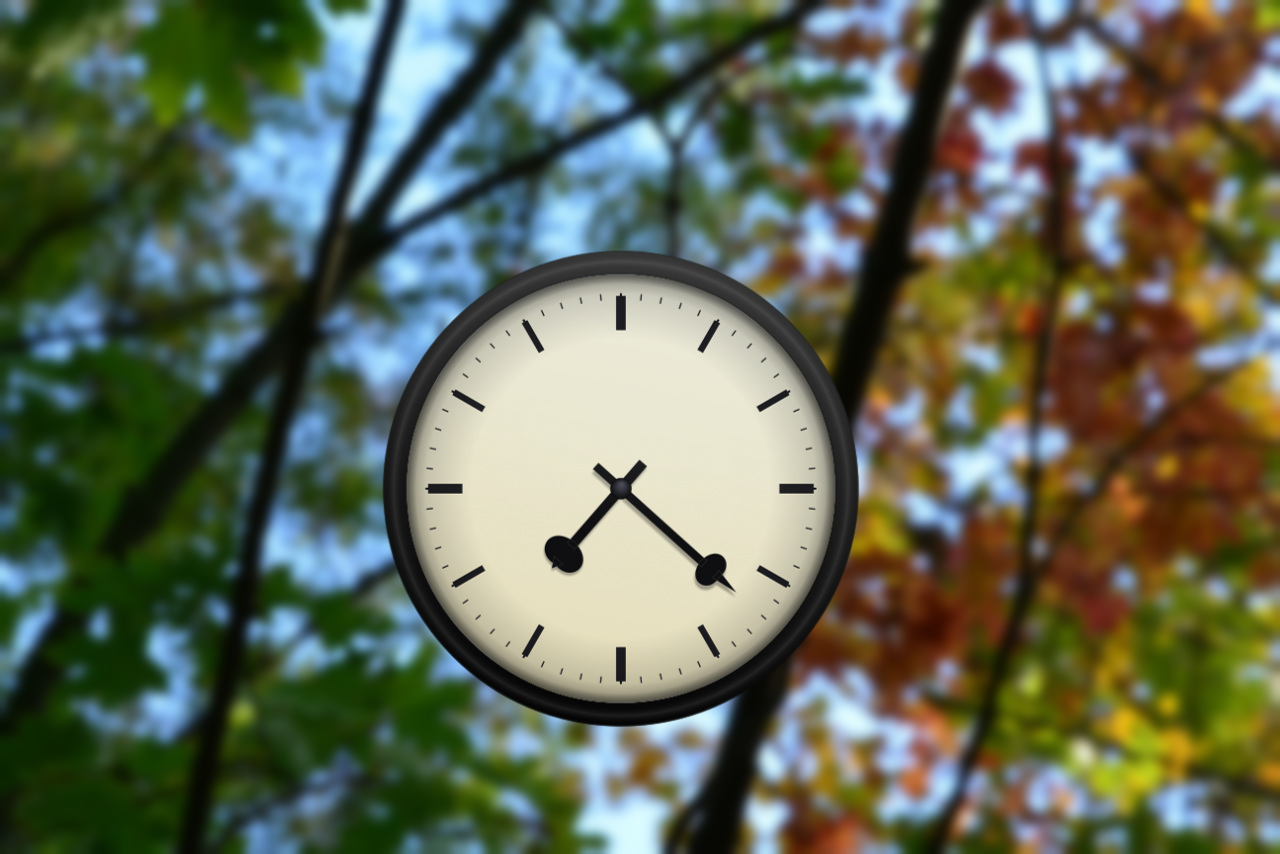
7:22
